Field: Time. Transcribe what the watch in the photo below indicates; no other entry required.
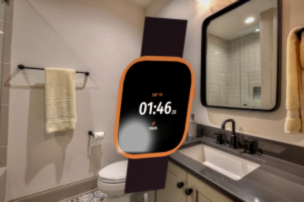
1:46
